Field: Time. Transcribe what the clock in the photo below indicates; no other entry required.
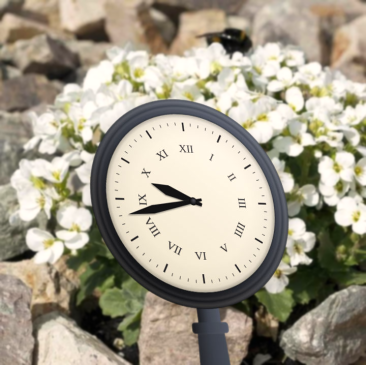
9:43
